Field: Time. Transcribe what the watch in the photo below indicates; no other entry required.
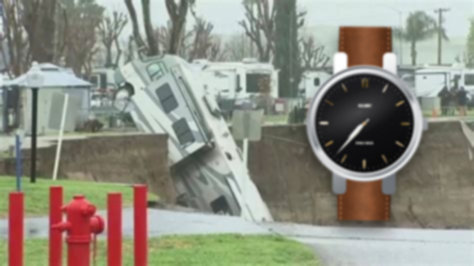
7:37
